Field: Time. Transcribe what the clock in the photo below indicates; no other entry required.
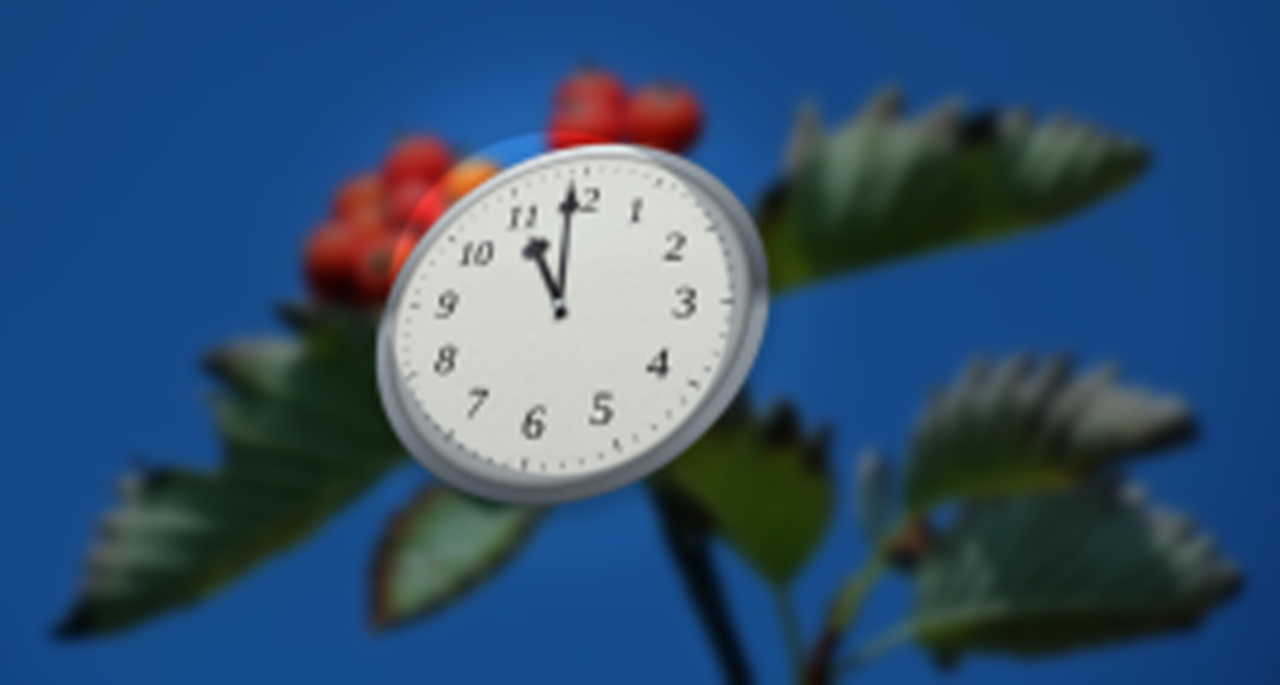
10:59
